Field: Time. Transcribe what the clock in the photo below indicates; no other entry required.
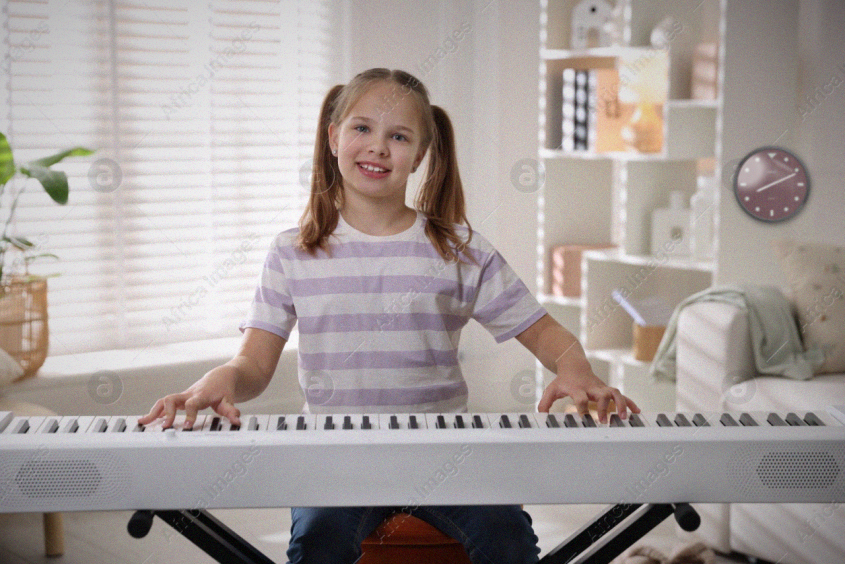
8:11
